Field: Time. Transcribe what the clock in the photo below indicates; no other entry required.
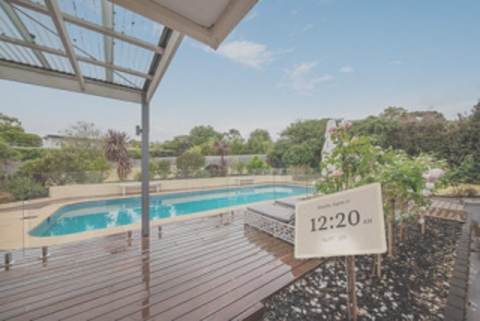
12:20
